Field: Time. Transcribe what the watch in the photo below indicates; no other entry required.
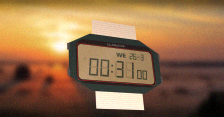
0:31:00
